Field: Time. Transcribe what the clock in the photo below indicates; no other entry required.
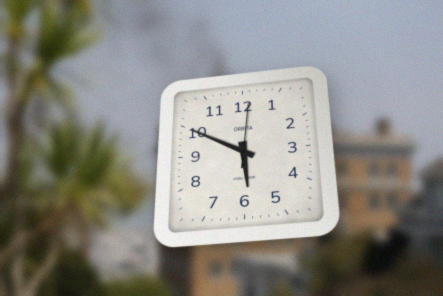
5:50:01
